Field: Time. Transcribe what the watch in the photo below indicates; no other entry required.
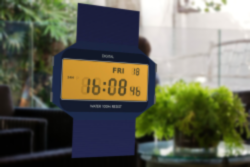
16:08:46
